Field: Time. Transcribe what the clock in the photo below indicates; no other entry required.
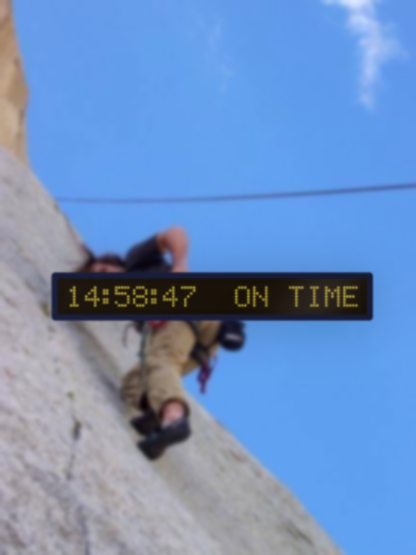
14:58:47
